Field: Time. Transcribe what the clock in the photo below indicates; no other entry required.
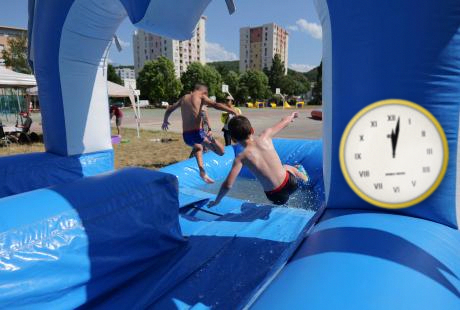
12:02
